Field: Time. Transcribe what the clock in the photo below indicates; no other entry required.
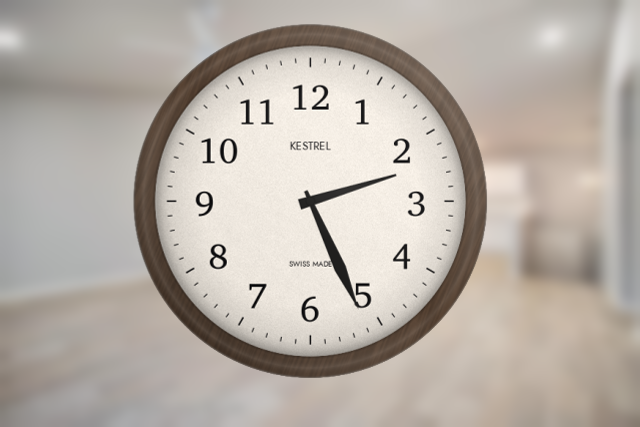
2:26
